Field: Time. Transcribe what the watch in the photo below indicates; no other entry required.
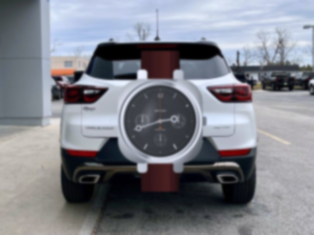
2:42
